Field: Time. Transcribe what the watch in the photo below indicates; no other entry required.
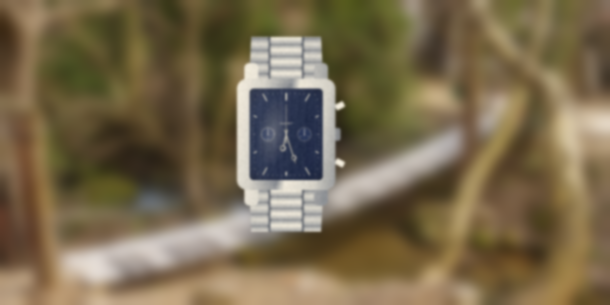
6:27
